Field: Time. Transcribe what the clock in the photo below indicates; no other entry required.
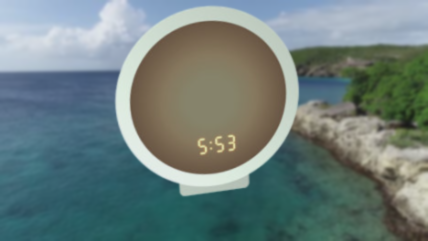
5:53
